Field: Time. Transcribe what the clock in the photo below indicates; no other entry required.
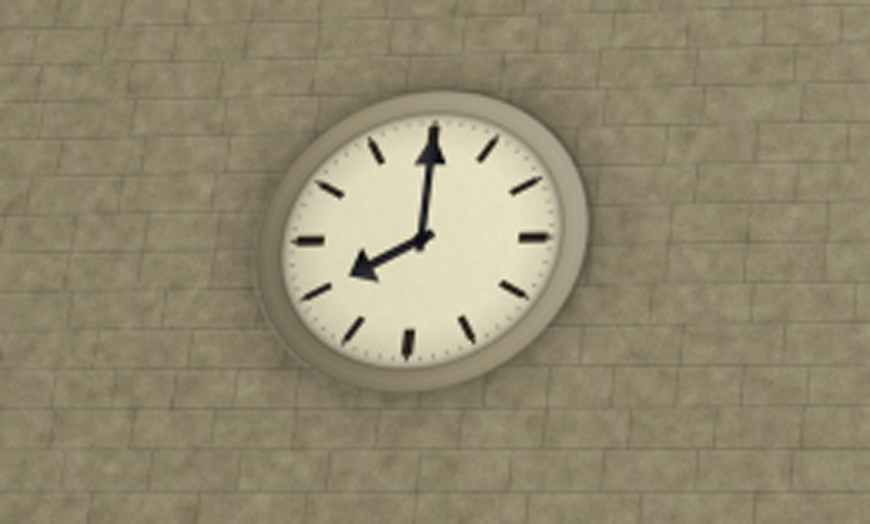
8:00
